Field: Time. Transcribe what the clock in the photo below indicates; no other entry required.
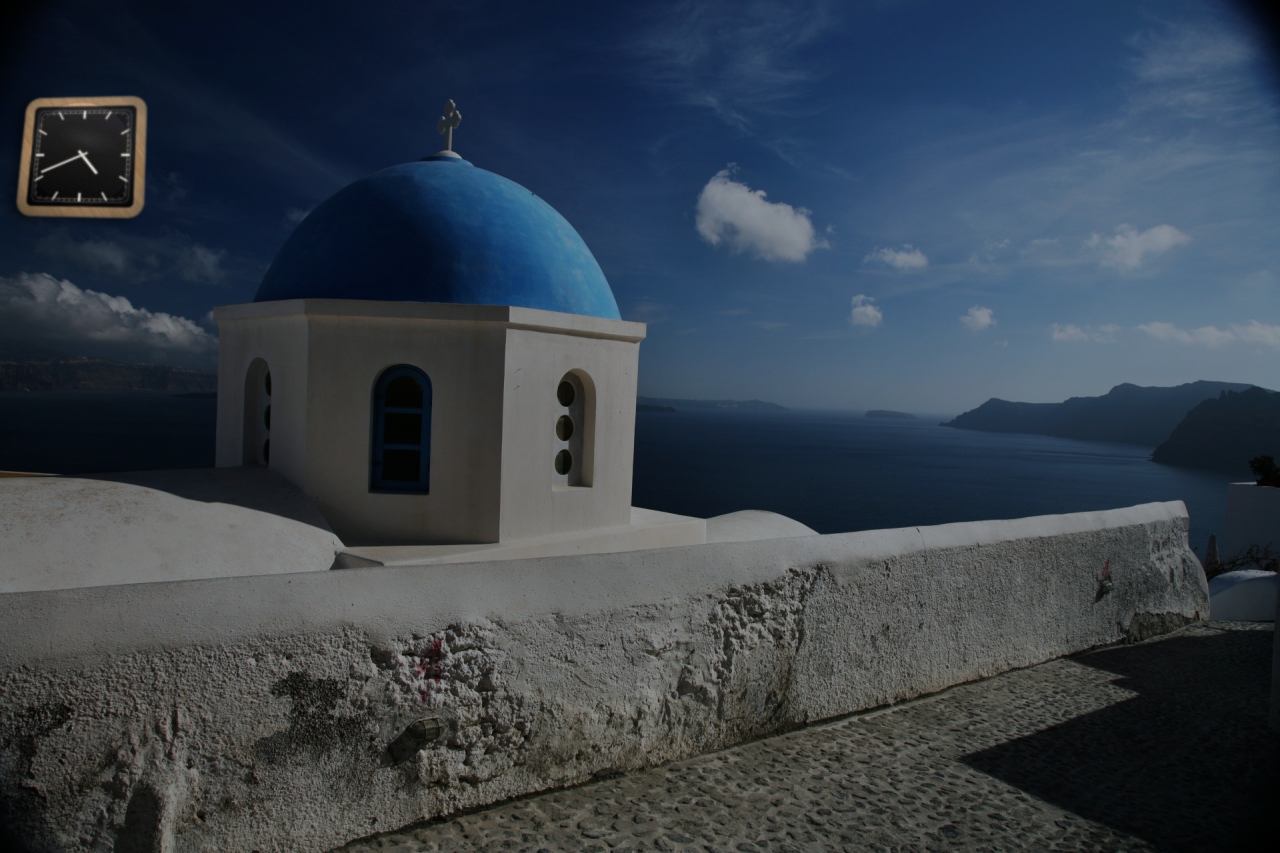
4:41
